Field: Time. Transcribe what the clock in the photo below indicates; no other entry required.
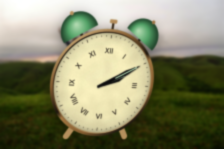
2:10
